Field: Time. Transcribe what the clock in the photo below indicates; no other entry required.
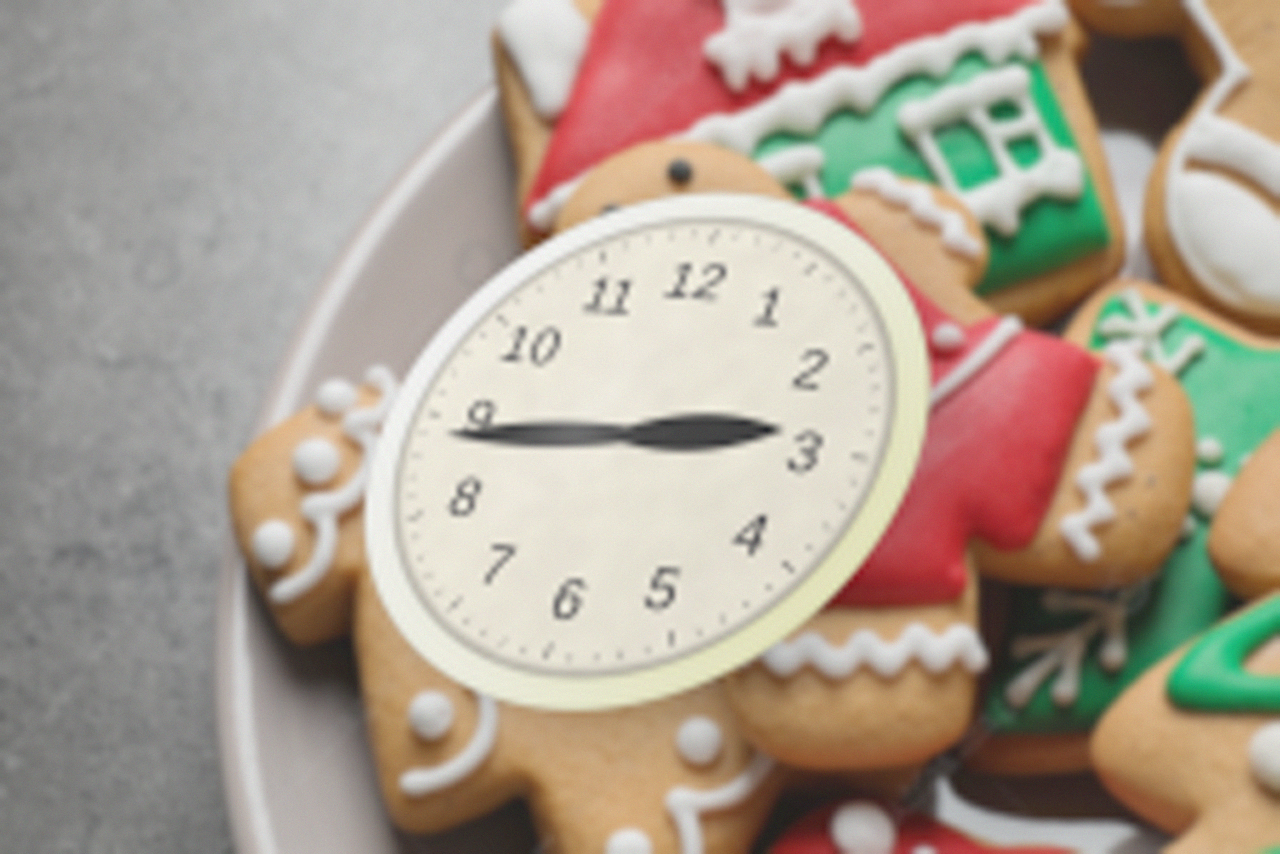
2:44
